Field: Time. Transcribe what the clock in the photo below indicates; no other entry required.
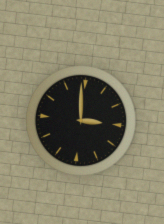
2:59
